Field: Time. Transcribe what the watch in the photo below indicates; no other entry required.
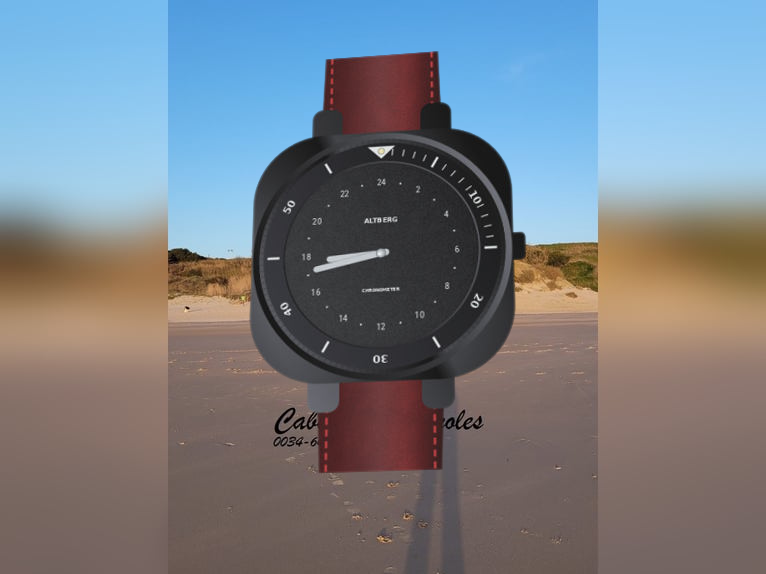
17:43
